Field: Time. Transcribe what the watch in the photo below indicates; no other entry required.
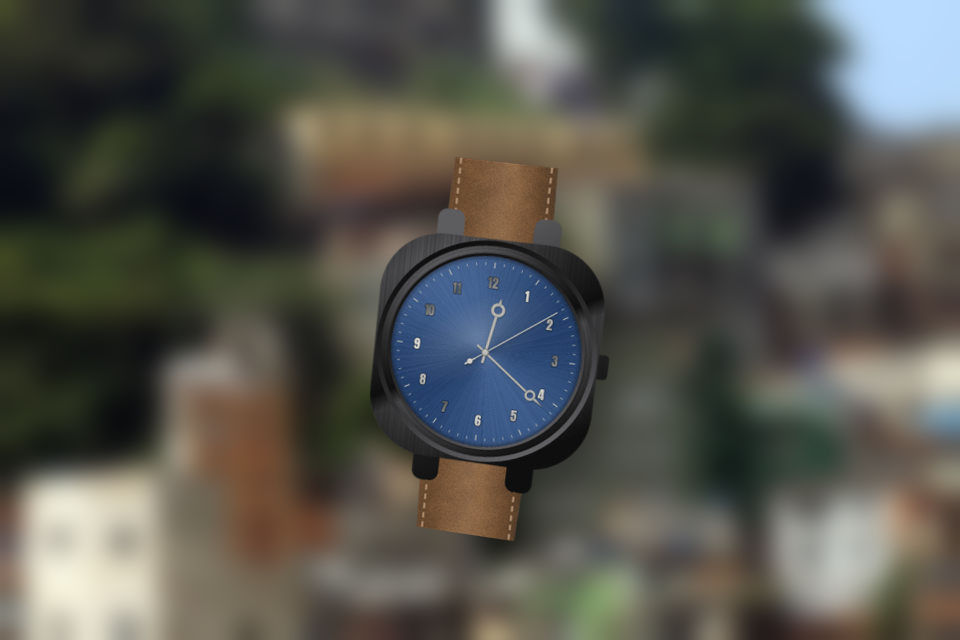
12:21:09
